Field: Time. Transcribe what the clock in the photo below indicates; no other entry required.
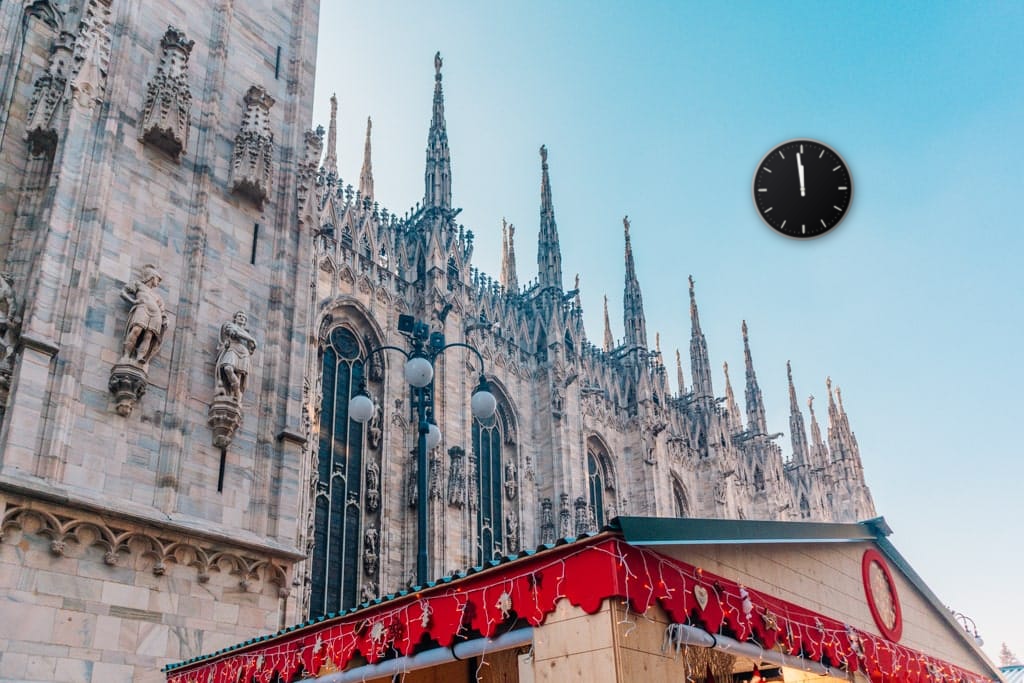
11:59
